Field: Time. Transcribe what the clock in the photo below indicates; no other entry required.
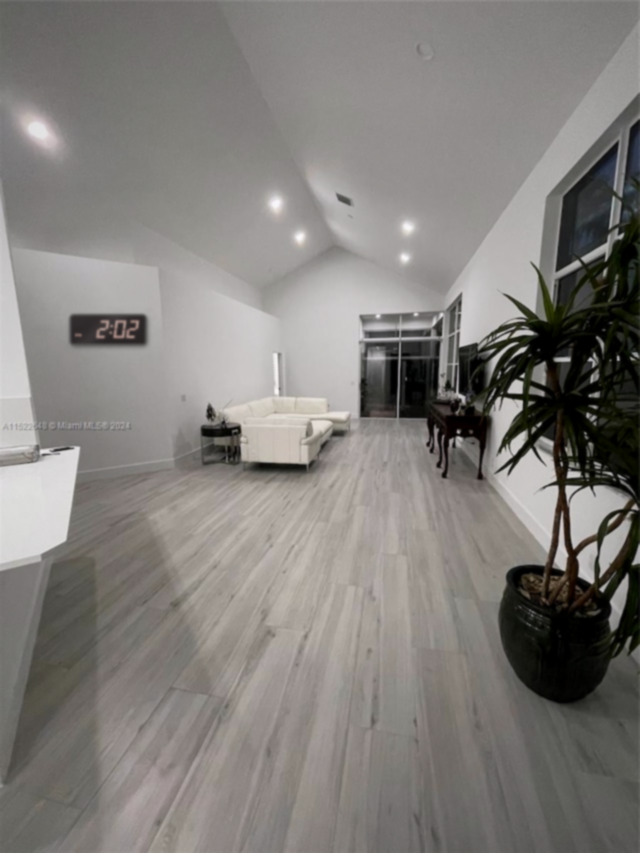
2:02
